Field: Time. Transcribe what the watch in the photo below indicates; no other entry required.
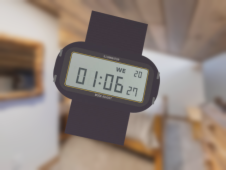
1:06:27
